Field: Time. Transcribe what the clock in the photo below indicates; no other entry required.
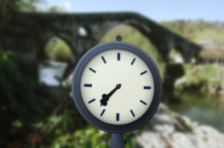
7:37
